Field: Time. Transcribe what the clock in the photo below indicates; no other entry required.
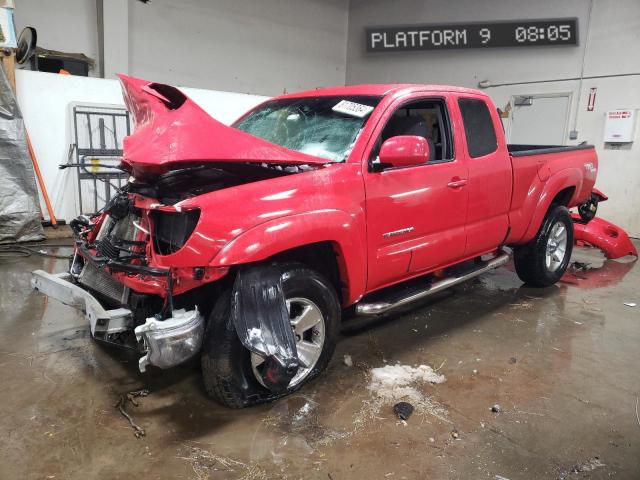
8:05
